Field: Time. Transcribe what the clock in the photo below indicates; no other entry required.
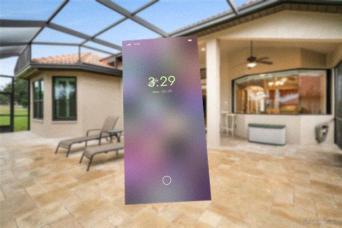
3:29
